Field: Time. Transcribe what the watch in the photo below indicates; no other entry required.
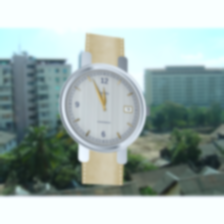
11:56
